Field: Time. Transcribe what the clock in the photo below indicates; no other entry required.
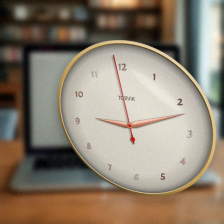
9:11:59
